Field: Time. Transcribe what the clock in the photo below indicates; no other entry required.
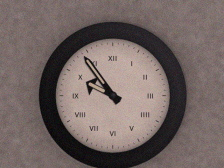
9:54
